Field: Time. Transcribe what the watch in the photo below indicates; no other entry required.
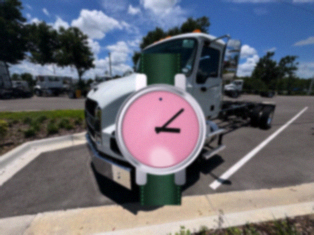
3:08
